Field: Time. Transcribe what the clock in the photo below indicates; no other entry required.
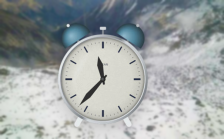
11:37
